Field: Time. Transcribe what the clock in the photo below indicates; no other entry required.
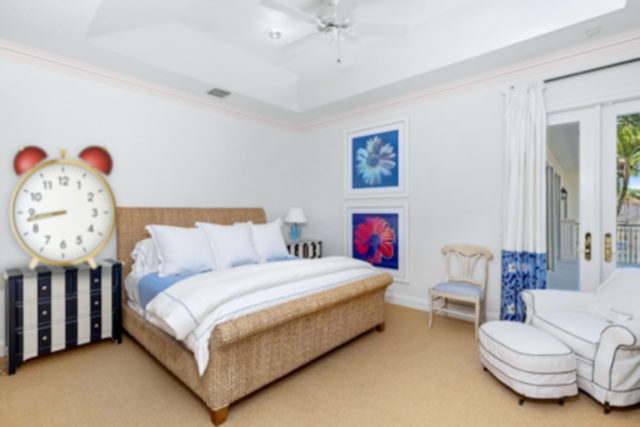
8:43
